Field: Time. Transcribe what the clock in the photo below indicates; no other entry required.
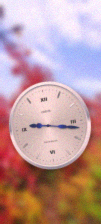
9:17
